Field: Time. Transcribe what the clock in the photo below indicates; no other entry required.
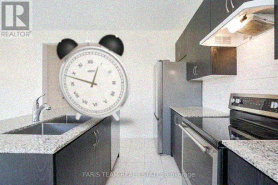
12:48
